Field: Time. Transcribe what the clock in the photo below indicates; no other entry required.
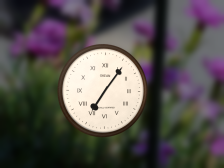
7:06
